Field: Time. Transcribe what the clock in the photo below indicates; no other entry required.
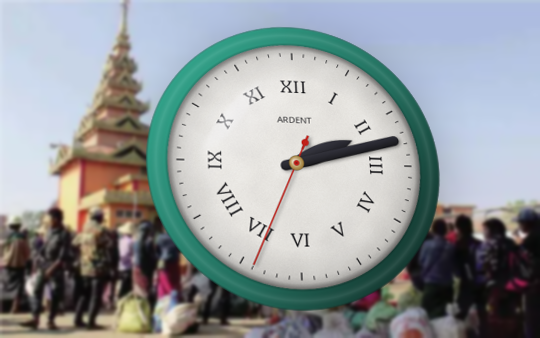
2:12:34
